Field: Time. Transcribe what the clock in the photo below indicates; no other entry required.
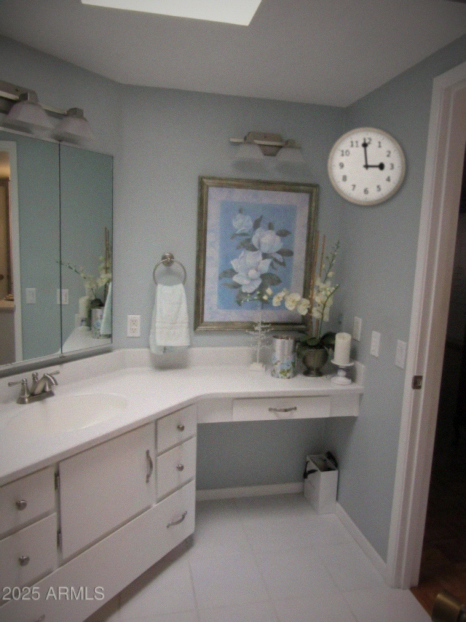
2:59
